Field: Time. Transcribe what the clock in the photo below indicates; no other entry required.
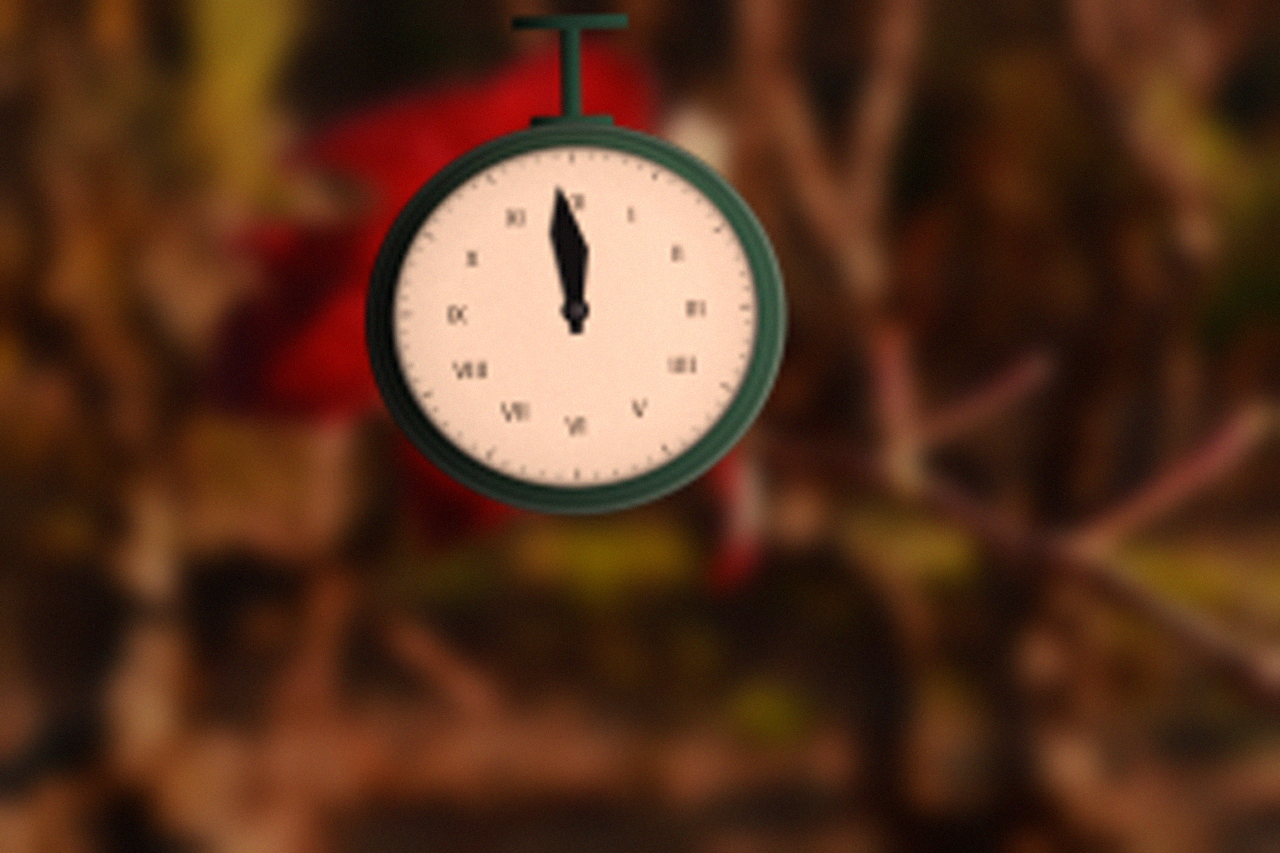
11:59
